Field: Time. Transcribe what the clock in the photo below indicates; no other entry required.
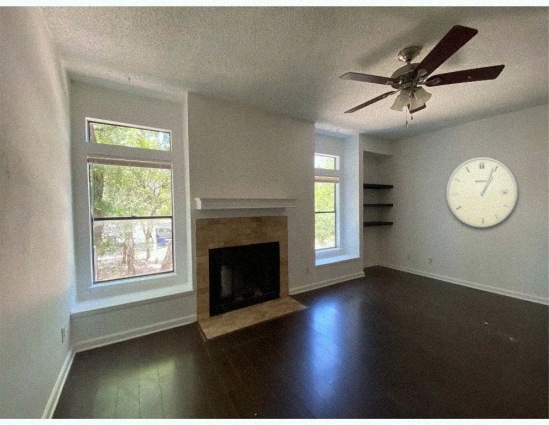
1:04
